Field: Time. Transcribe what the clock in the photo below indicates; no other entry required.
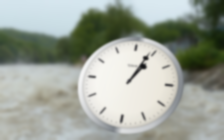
1:04
